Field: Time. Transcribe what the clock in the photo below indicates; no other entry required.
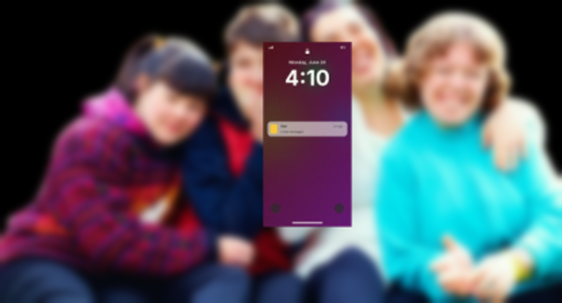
4:10
